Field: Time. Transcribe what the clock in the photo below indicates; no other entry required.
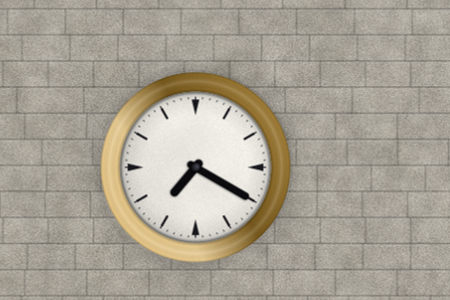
7:20
